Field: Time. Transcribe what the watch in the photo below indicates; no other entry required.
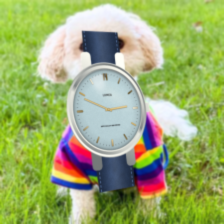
2:49
